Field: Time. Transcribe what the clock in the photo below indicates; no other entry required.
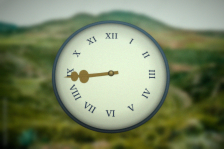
8:44
